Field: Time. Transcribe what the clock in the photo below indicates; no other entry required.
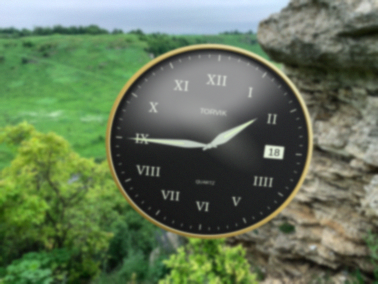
1:45
